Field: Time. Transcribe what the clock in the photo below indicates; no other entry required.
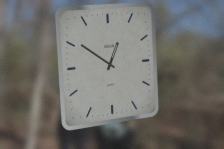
12:51
